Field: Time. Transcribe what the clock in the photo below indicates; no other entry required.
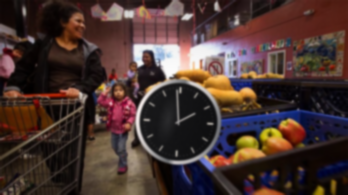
1:59
